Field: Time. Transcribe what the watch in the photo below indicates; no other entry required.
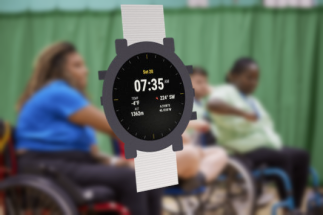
7:35
